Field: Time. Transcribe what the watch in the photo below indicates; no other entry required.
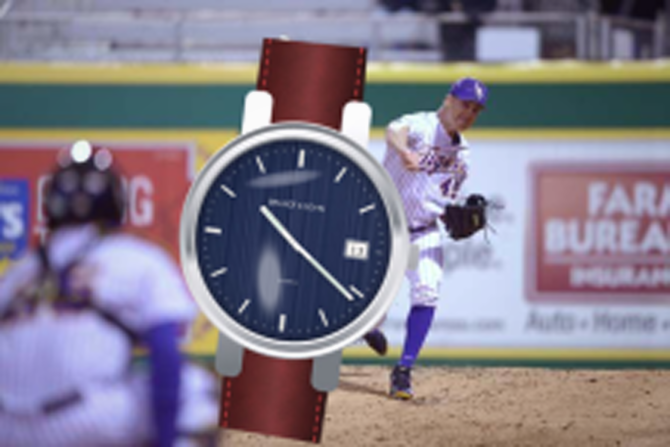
10:21
